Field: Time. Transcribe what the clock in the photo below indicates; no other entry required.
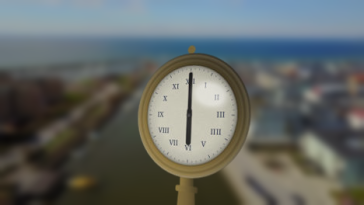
6:00
